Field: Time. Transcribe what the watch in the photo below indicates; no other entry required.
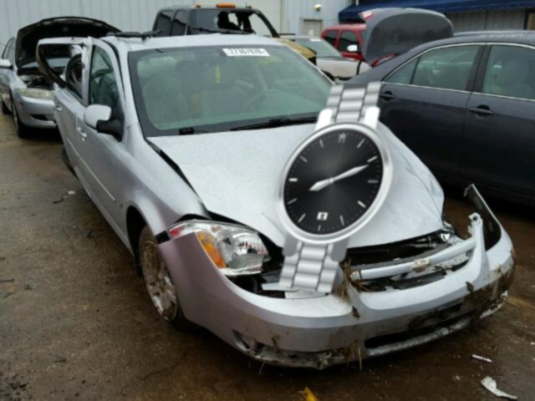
8:11
